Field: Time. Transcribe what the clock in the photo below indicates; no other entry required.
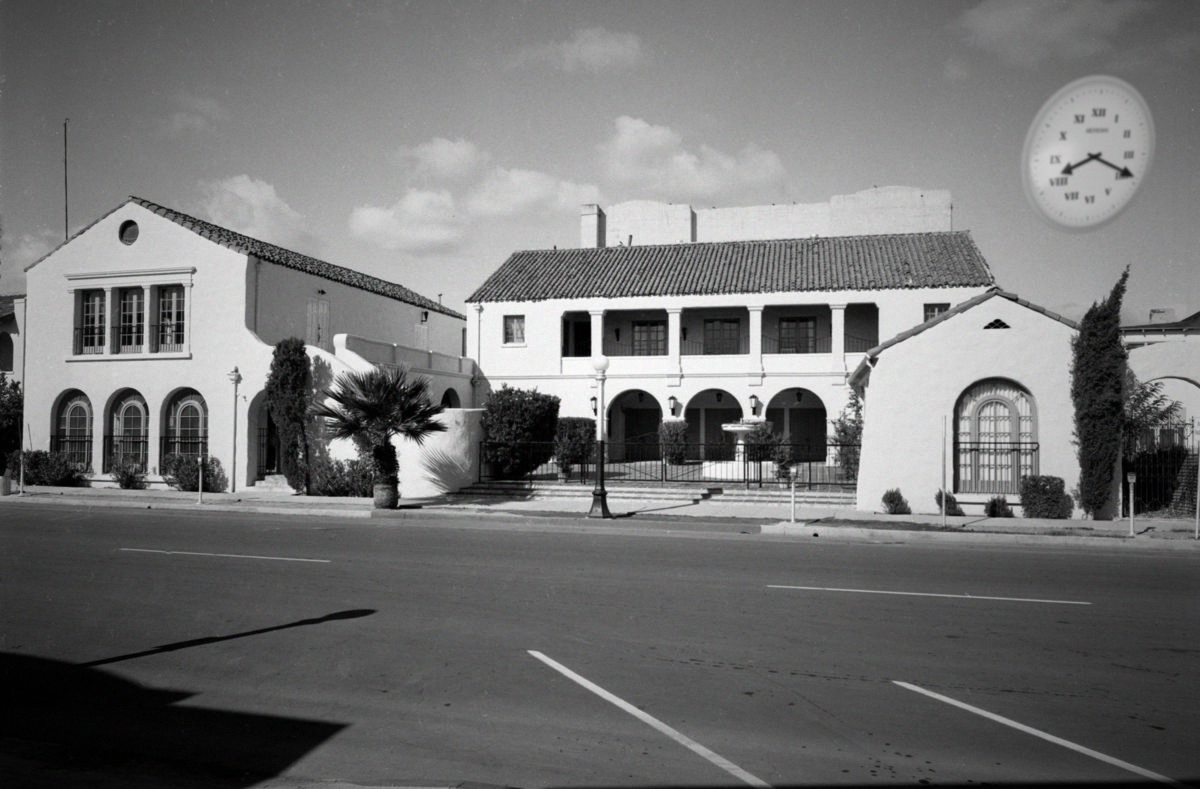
8:19
